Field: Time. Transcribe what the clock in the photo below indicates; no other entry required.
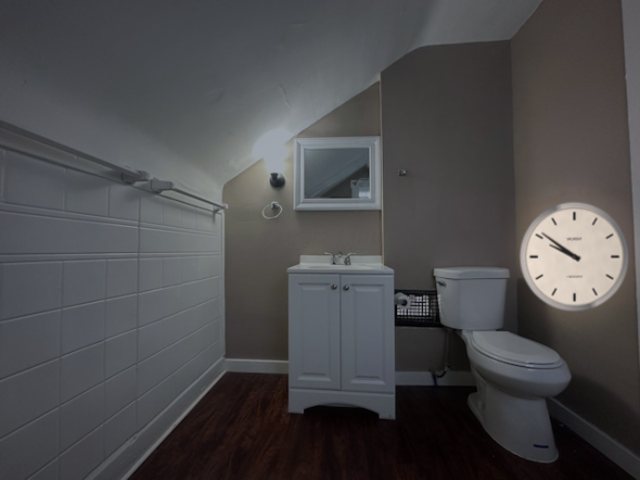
9:51
